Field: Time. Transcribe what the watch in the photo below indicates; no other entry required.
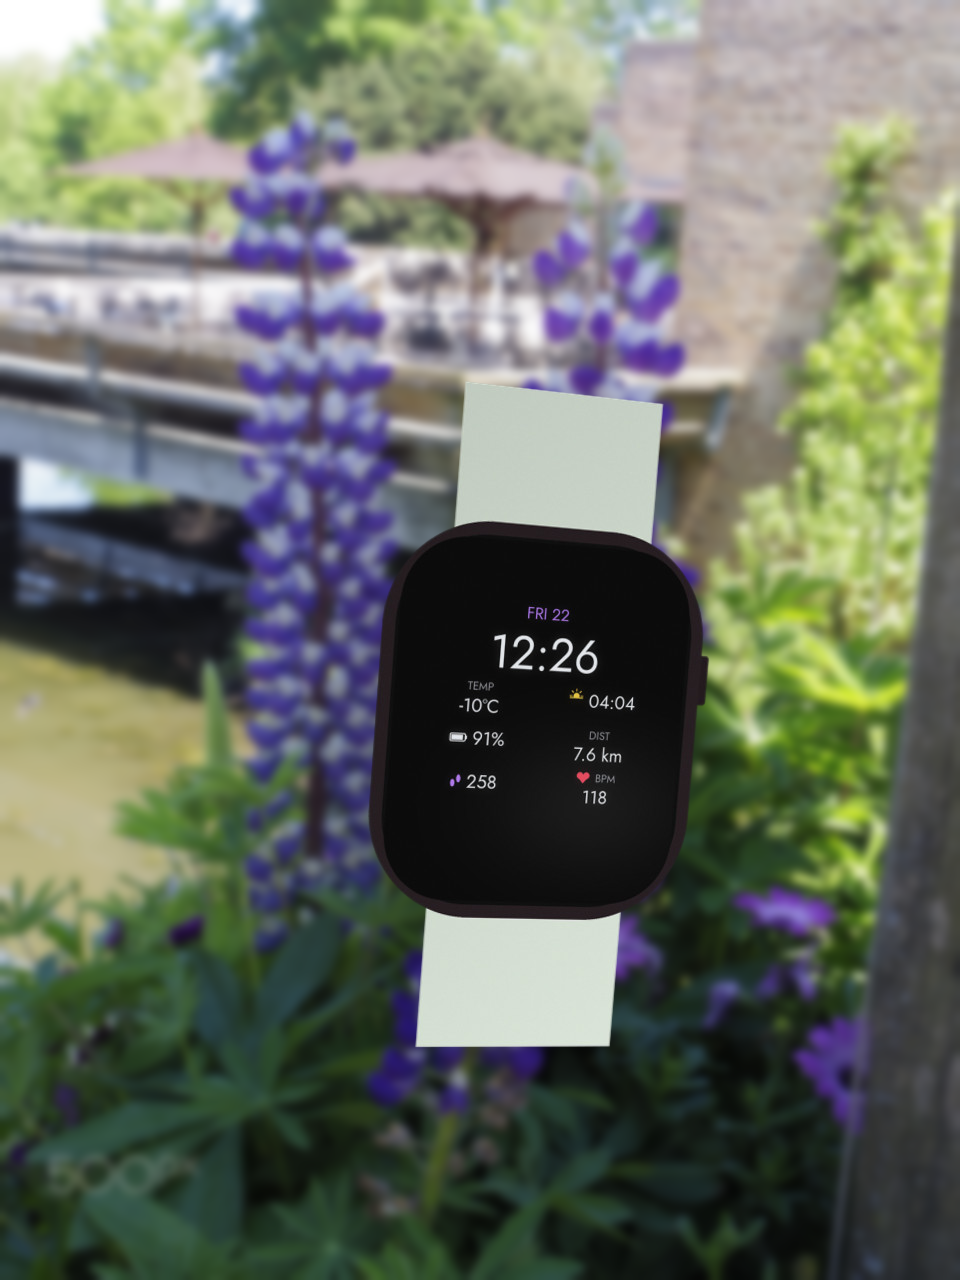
12:26
